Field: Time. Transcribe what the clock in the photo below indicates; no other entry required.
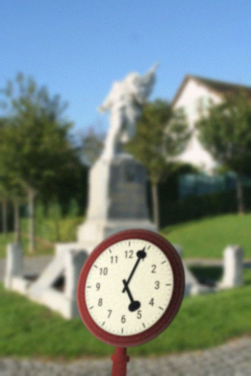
5:04
